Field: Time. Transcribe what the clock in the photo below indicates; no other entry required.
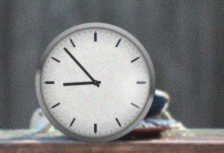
8:53
